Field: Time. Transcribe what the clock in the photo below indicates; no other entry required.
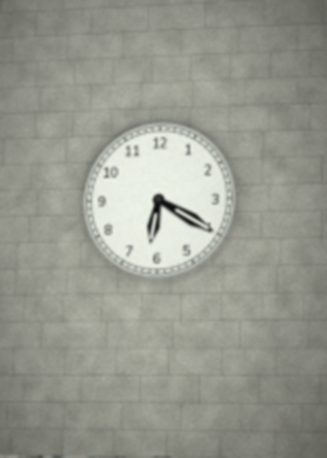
6:20
